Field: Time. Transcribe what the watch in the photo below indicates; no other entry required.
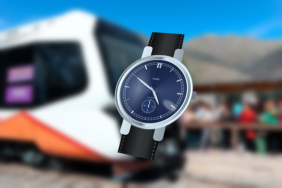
4:50
